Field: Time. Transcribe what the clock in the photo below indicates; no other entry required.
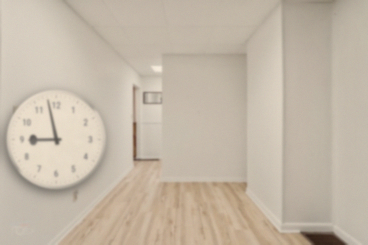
8:58
